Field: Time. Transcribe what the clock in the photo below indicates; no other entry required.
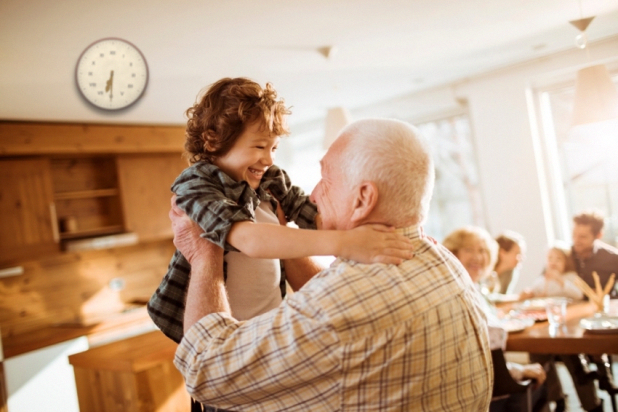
6:30
